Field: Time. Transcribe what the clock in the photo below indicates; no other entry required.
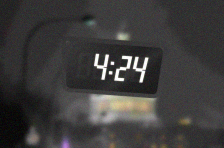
4:24
